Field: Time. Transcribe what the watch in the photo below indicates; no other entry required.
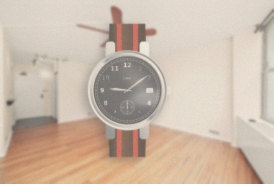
9:09
